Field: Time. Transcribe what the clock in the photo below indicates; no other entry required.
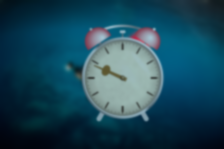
9:49
